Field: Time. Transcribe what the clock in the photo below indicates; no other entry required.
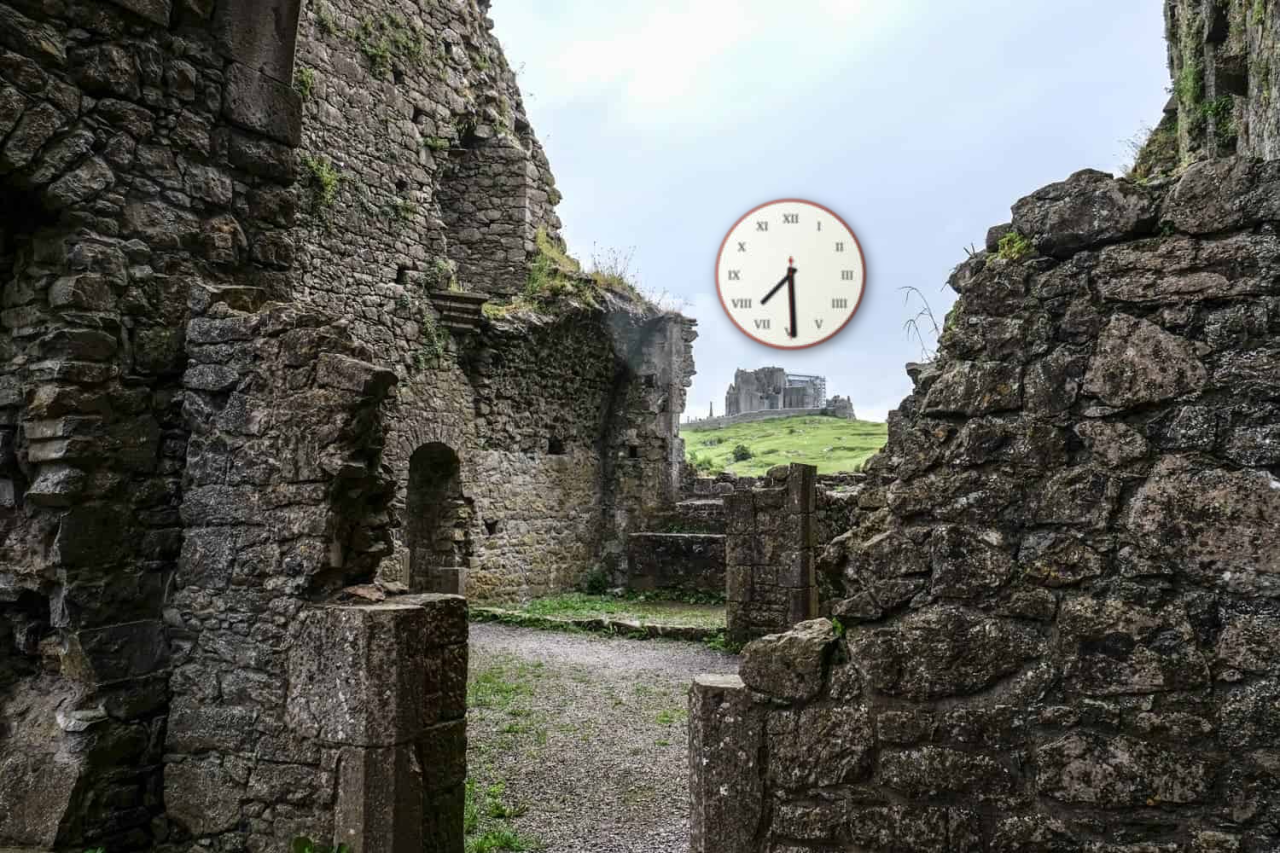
7:29:30
